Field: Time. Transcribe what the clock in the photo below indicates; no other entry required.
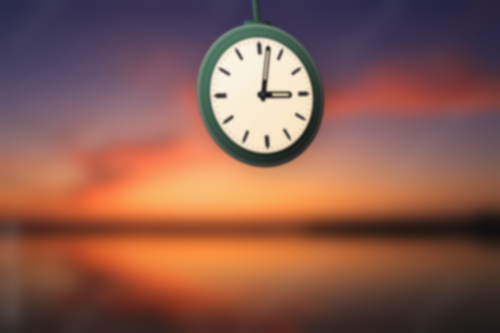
3:02
